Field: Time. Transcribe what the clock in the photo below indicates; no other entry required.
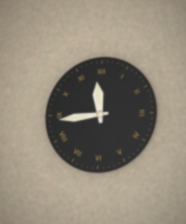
11:44
